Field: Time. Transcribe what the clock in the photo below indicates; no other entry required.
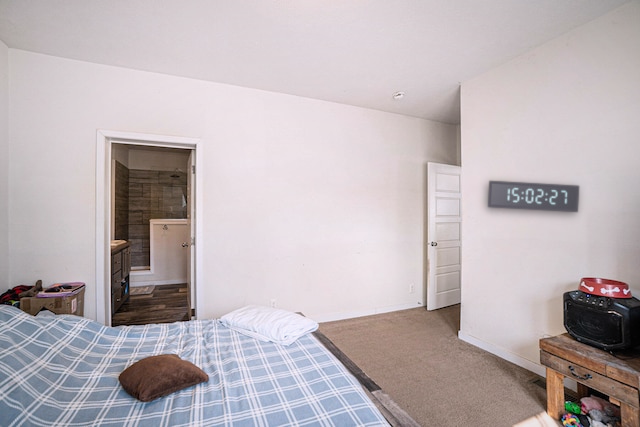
15:02:27
